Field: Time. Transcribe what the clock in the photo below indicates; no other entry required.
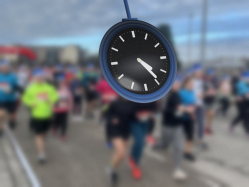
4:24
